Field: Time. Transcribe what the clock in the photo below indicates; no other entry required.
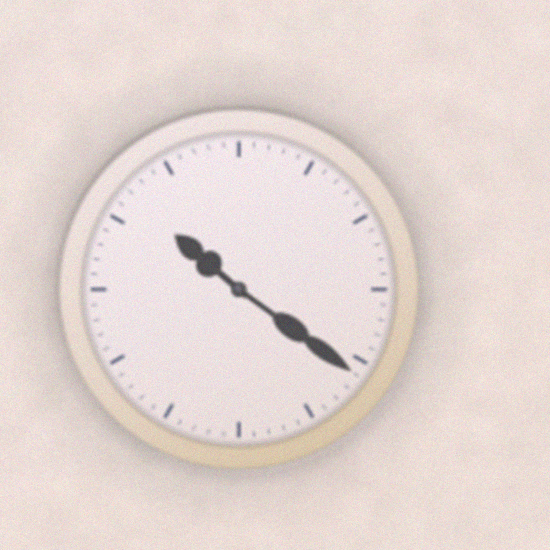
10:21
